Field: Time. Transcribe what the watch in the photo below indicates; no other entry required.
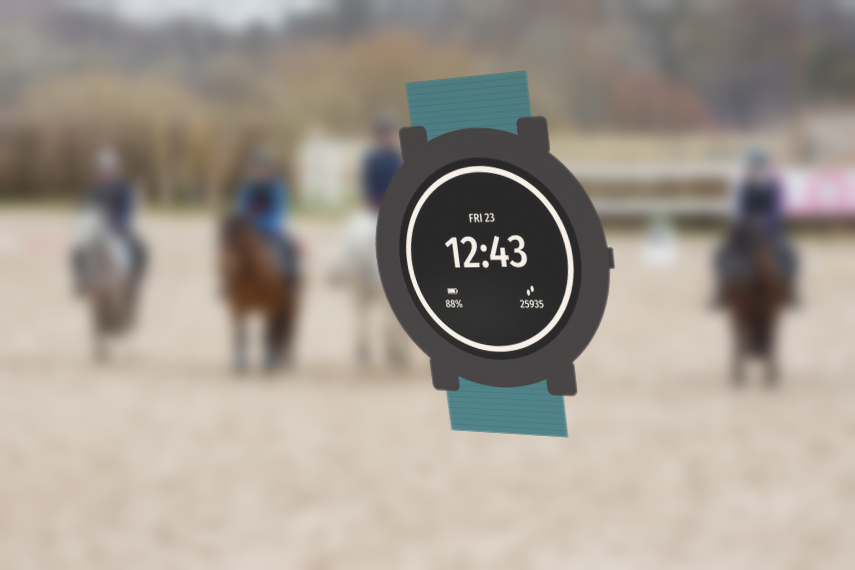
12:43
